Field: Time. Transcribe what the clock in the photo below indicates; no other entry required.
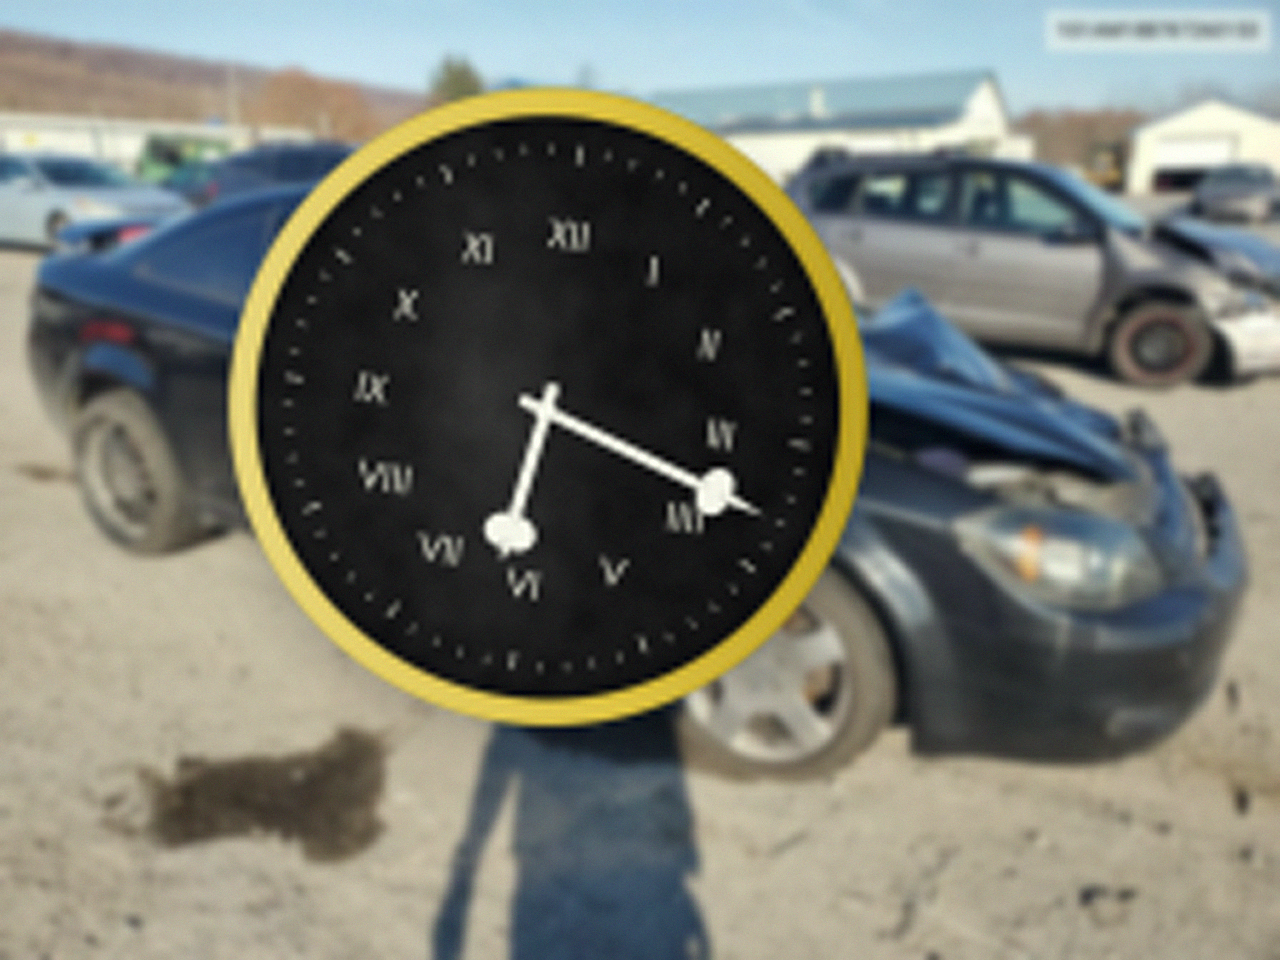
6:18
